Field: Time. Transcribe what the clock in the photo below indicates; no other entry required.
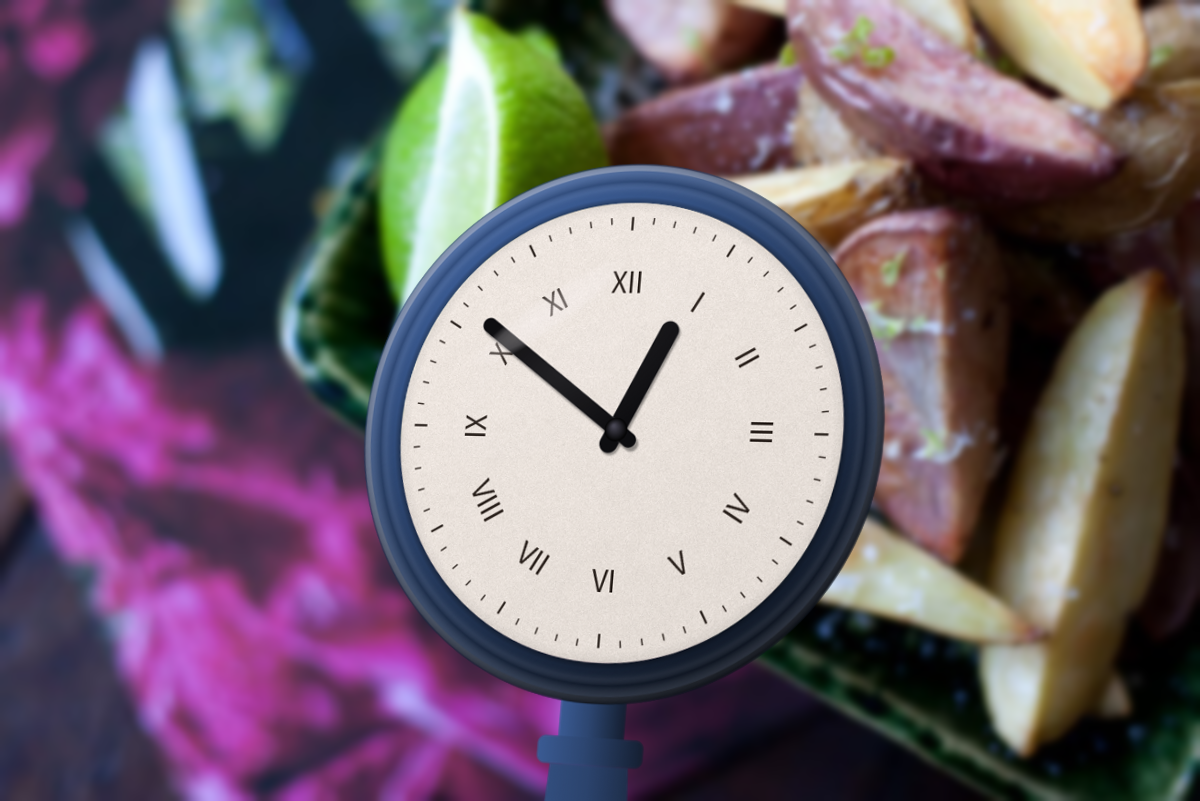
12:51
